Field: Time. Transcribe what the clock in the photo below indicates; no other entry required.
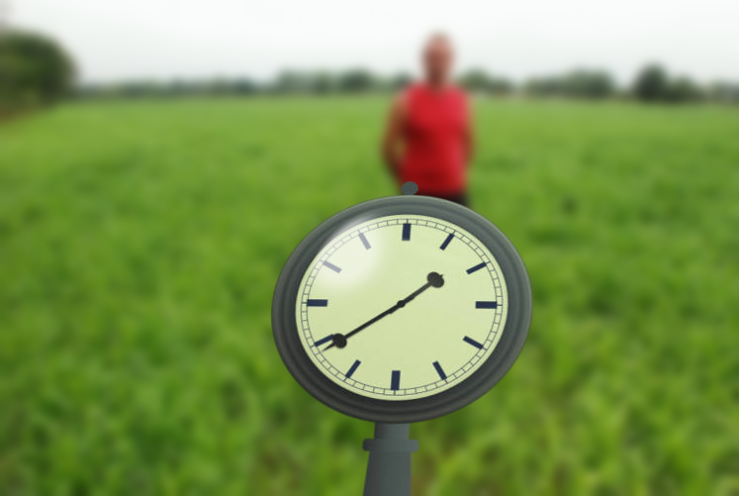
1:39
